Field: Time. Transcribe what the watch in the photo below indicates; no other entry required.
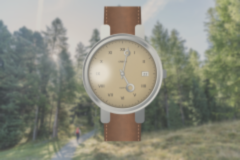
5:02
